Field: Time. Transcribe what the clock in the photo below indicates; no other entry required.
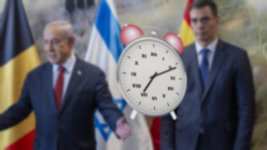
7:11
